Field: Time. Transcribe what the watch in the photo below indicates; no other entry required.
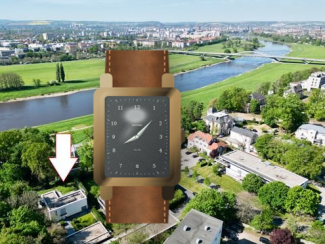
8:07
